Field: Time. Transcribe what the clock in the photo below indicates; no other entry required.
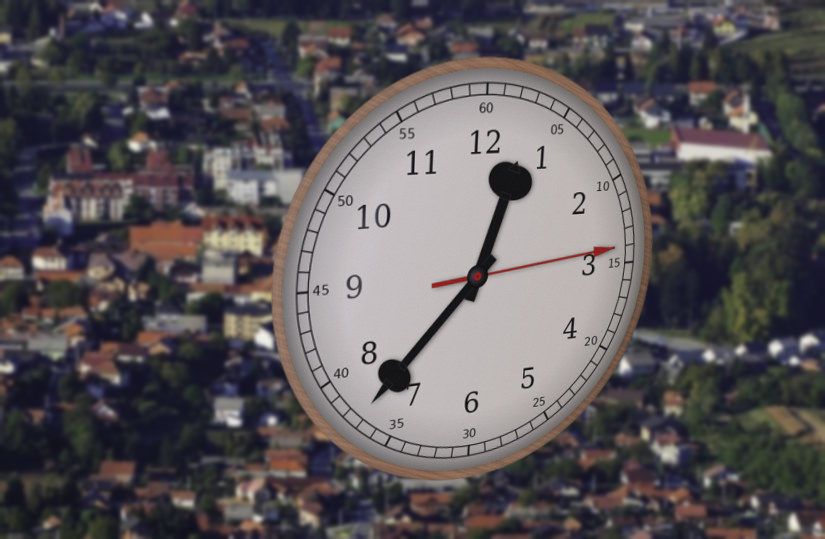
12:37:14
